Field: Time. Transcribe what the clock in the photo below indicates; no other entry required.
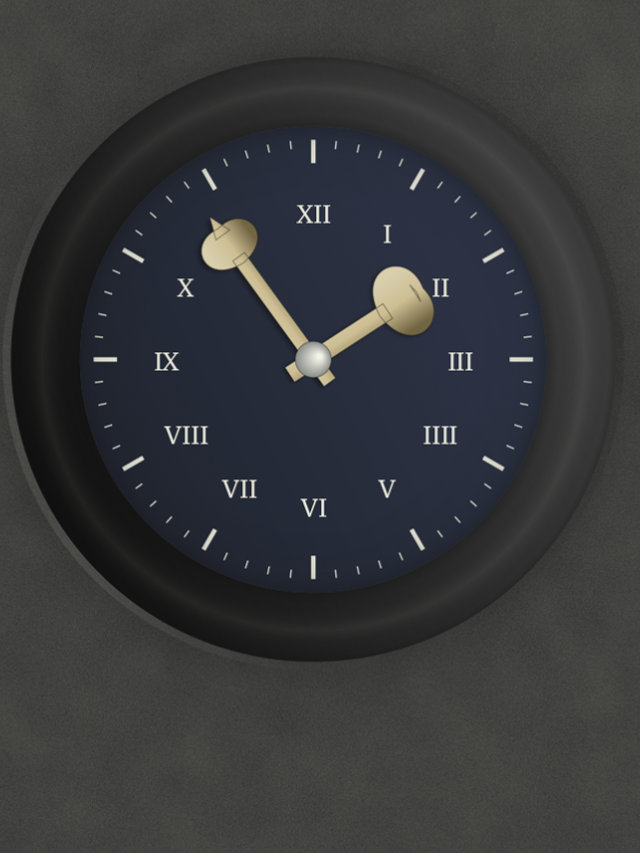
1:54
